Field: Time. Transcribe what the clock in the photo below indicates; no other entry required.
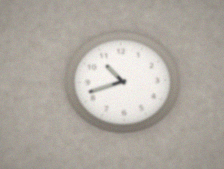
10:42
